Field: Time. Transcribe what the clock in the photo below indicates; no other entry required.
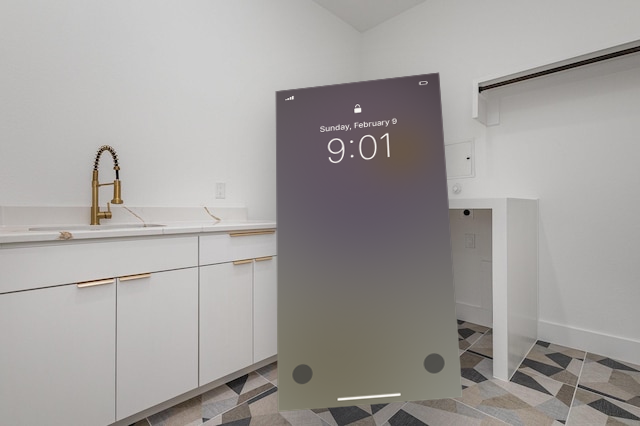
9:01
